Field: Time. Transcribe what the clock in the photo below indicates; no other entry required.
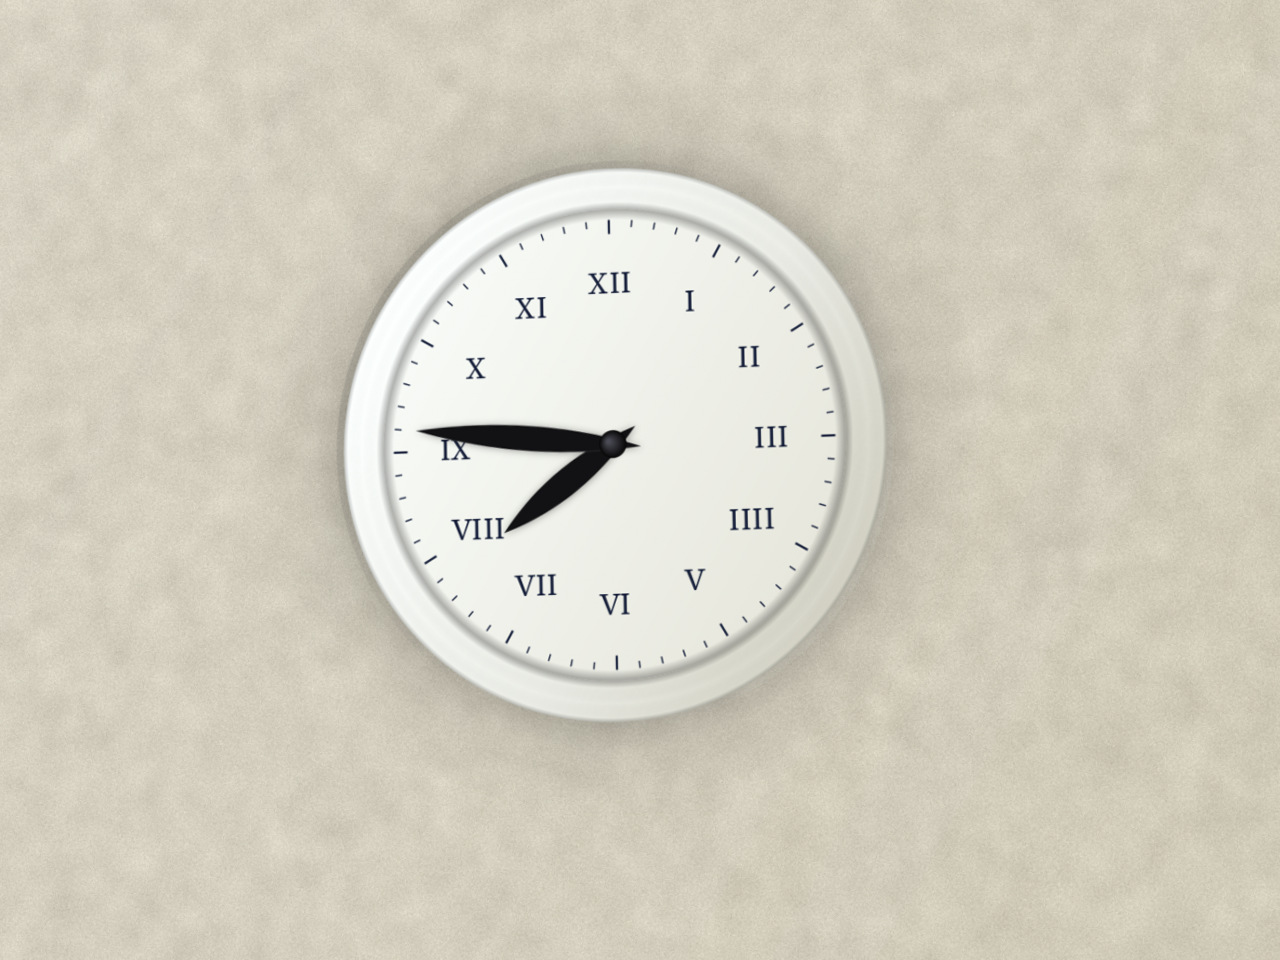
7:46
